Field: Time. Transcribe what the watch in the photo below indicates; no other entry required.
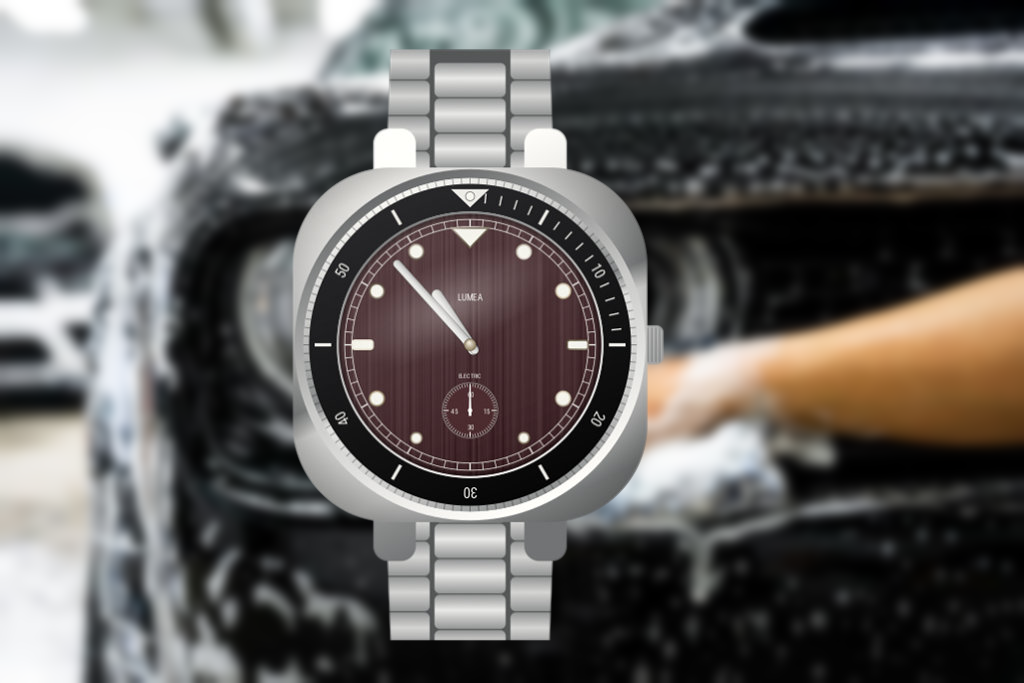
10:53
